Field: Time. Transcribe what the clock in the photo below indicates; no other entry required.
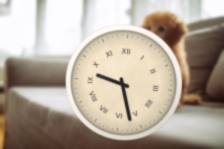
9:27
